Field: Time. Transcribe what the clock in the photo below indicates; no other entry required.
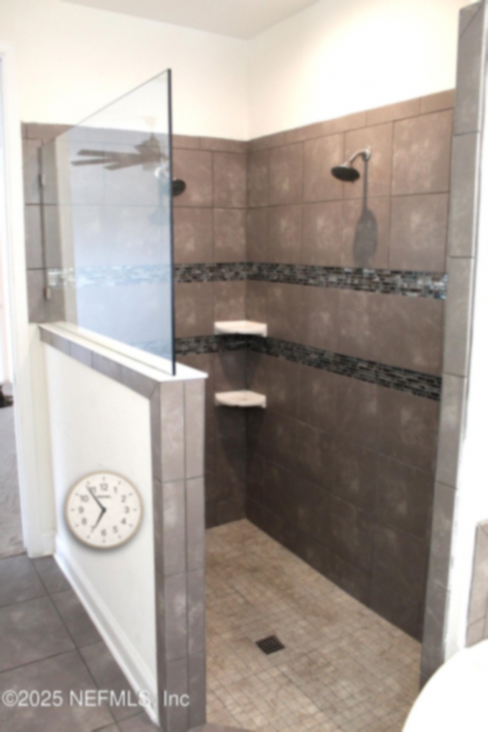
6:54
